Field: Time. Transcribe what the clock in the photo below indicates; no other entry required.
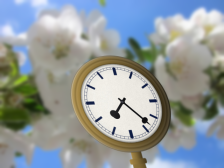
7:23
